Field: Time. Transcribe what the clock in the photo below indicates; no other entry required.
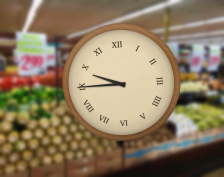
9:45
